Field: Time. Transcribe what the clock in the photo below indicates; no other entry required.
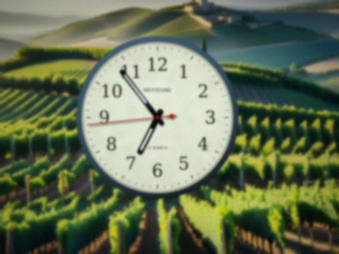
6:53:44
